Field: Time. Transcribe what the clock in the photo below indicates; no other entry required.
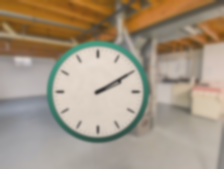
2:10
